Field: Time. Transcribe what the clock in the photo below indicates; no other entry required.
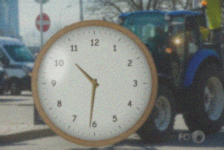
10:31
